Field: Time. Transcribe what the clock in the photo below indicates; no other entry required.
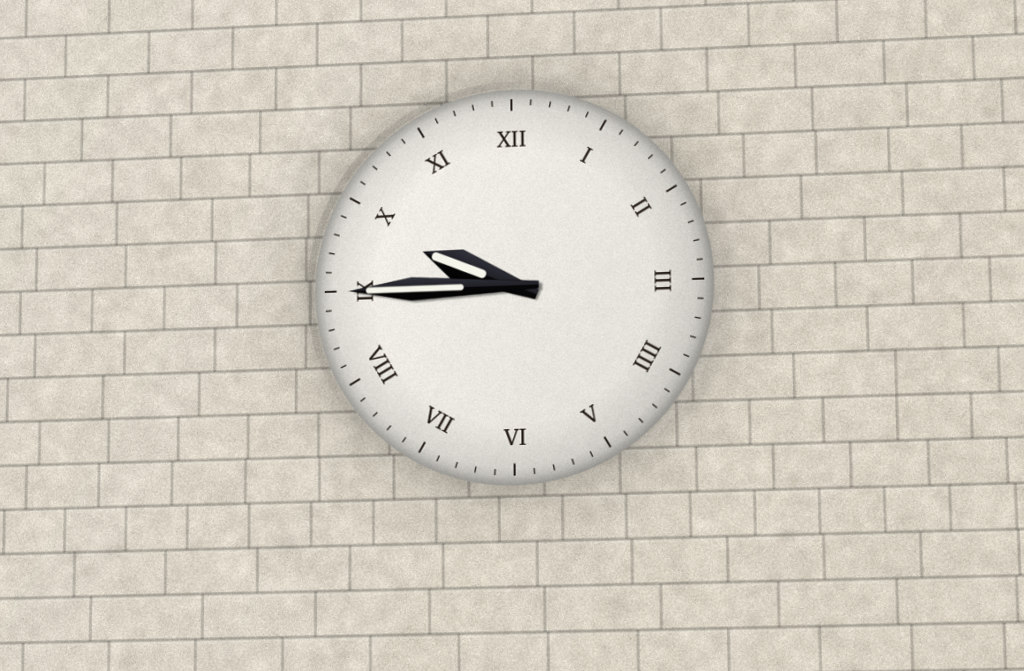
9:45
